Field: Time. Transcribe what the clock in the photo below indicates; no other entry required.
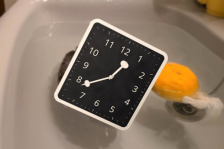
12:38
